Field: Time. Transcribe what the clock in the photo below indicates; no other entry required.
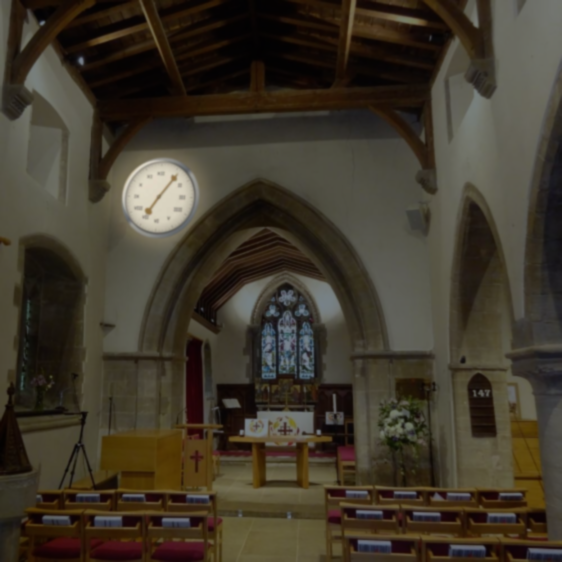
7:06
